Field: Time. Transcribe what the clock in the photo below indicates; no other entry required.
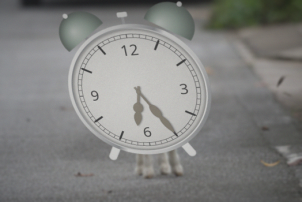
6:25
